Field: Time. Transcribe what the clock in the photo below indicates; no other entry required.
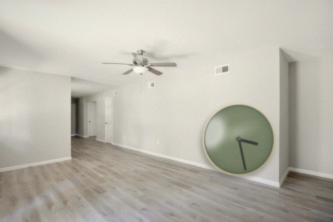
3:28
